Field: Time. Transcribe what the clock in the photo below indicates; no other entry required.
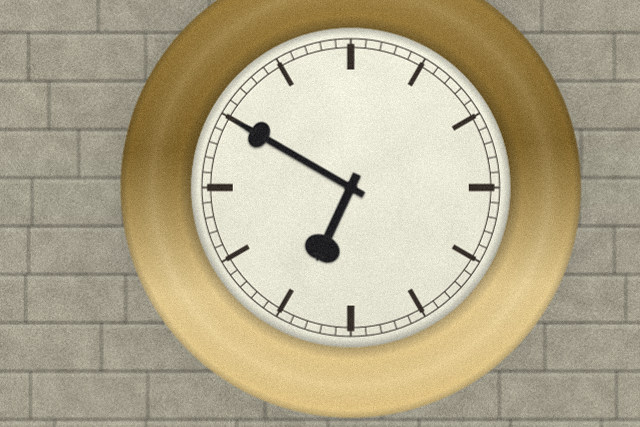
6:50
